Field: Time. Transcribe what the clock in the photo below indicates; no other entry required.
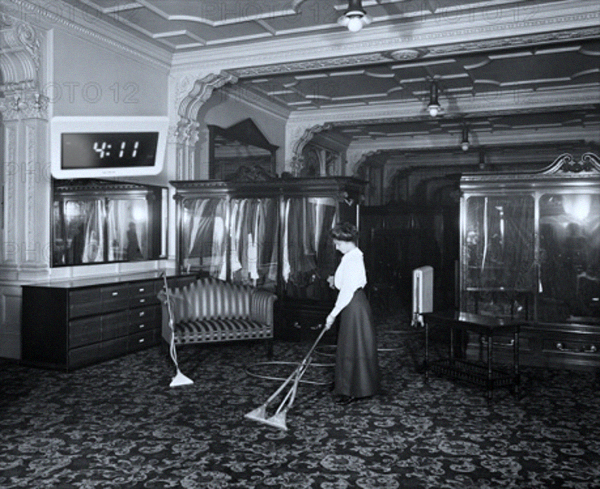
4:11
